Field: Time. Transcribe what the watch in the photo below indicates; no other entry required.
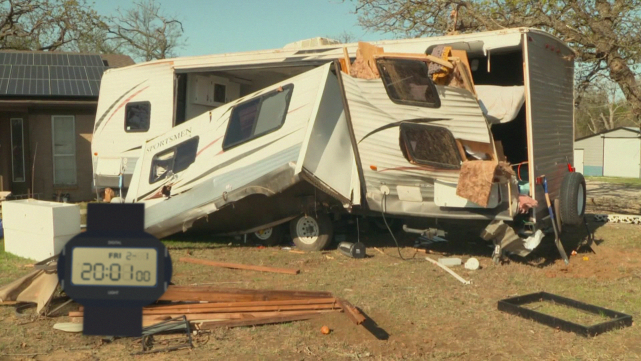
20:01:00
